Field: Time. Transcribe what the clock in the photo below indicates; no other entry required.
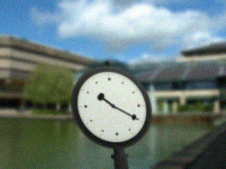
10:20
